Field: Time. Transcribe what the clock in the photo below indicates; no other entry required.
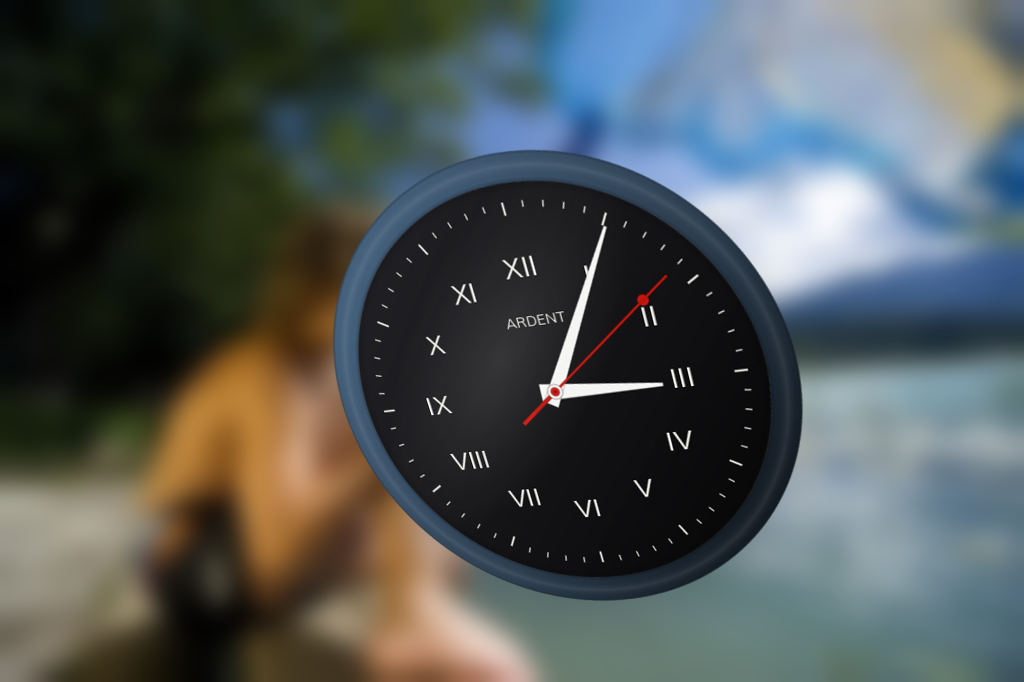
3:05:09
